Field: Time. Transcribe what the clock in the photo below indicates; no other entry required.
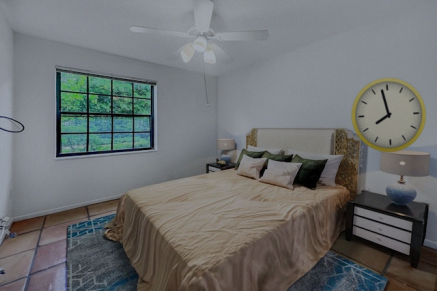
7:58
